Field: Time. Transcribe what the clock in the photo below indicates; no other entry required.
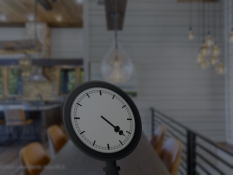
4:22
